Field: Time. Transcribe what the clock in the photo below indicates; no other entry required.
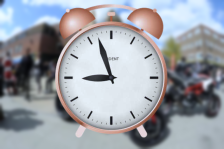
8:57
